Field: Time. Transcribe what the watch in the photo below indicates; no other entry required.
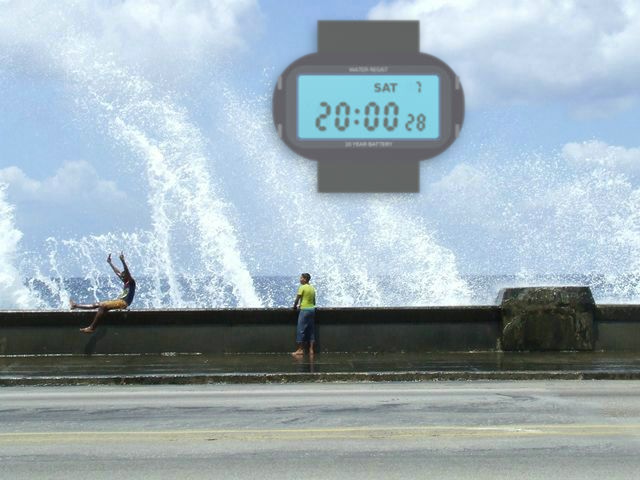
20:00:28
